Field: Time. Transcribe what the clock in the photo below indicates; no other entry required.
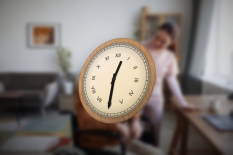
12:30
